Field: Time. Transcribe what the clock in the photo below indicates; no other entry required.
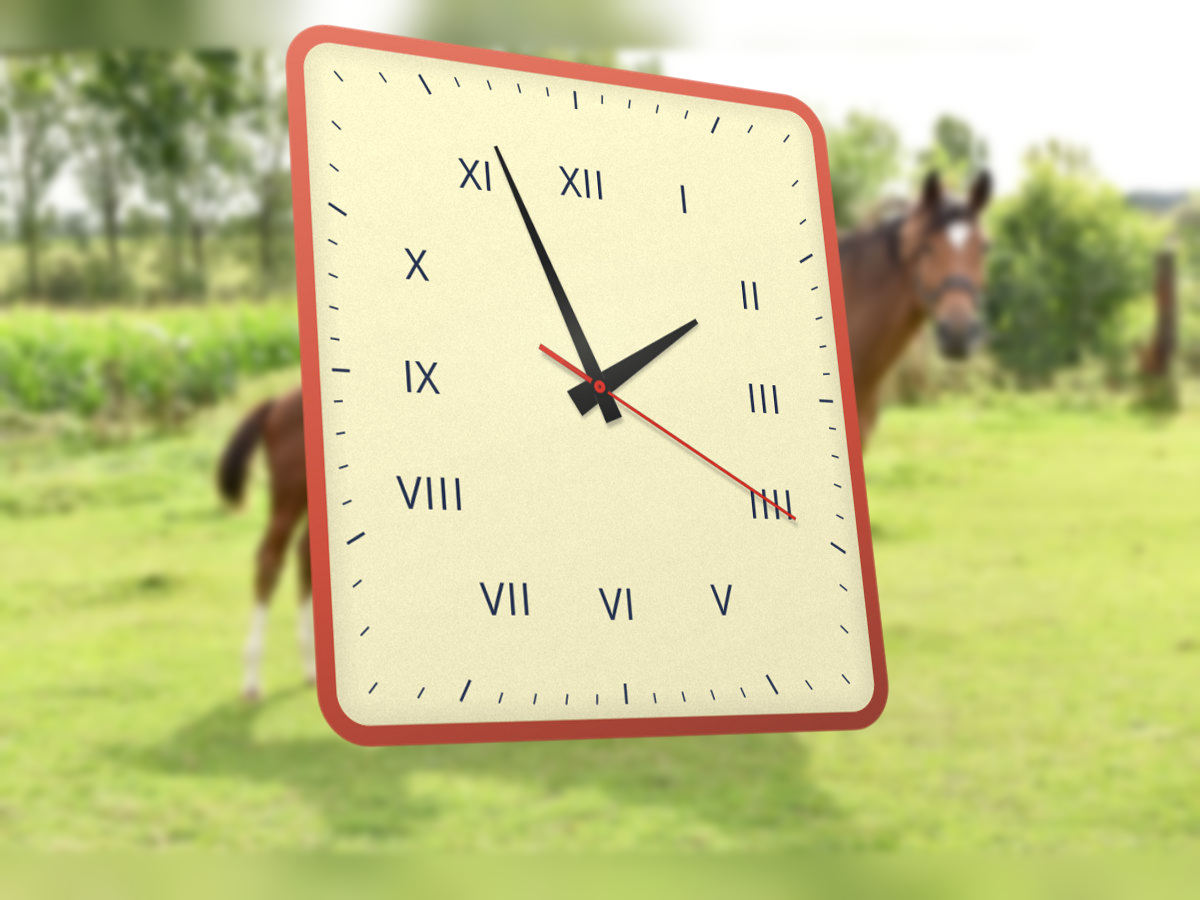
1:56:20
